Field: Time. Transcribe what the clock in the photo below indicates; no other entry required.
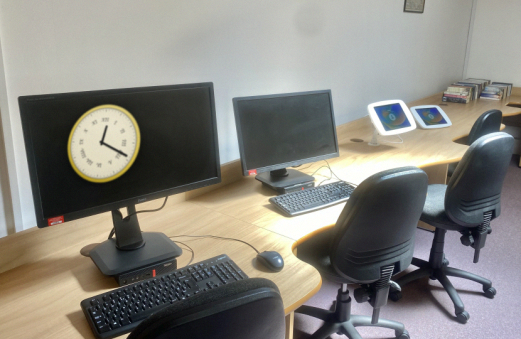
12:19
